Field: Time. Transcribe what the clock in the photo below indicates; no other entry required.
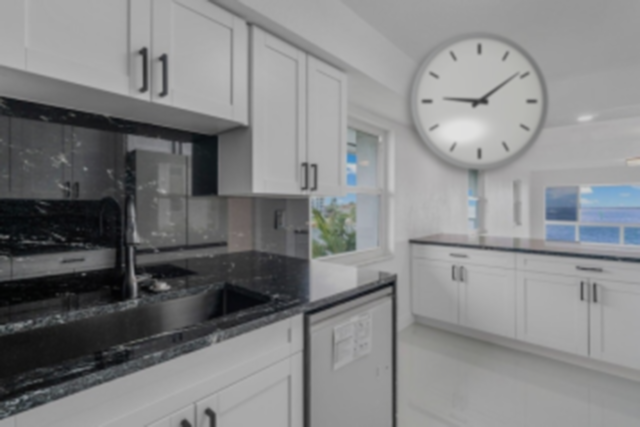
9:09
